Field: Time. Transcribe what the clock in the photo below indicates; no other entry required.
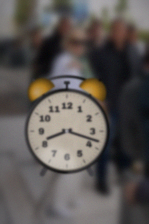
8:18
